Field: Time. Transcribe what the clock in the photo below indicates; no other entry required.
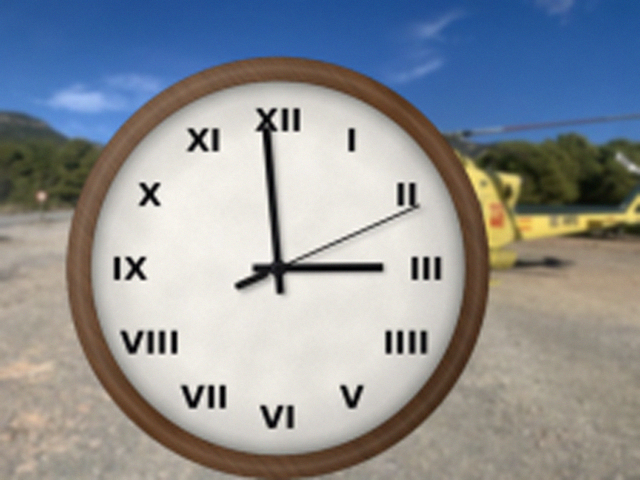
2:59:11
